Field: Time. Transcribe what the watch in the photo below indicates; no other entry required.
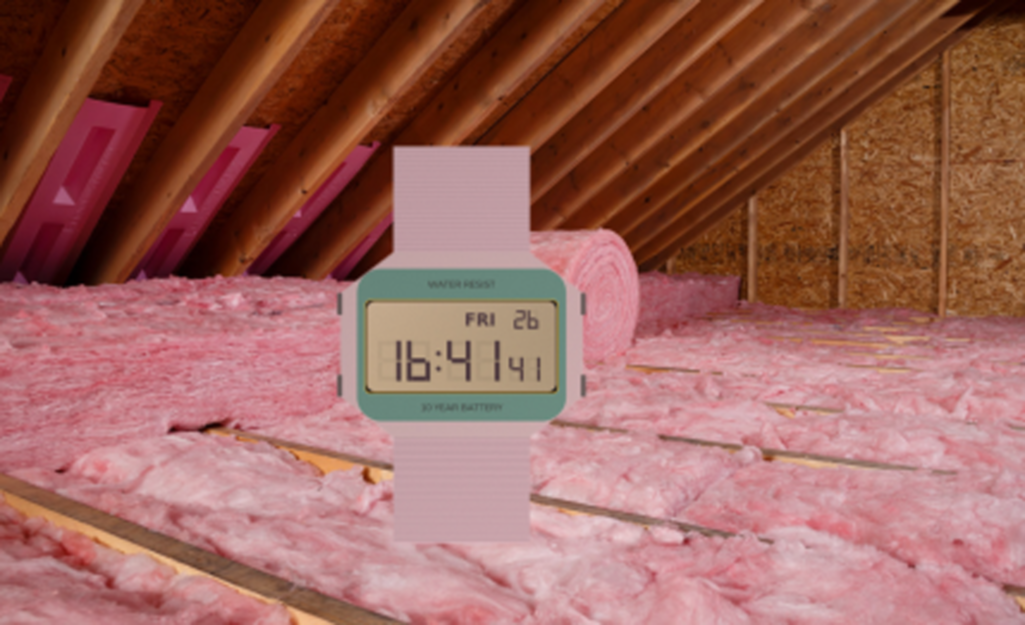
16:41:41
